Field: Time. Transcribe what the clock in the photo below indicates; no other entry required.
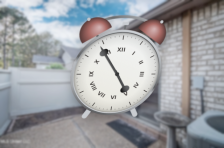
4:54
